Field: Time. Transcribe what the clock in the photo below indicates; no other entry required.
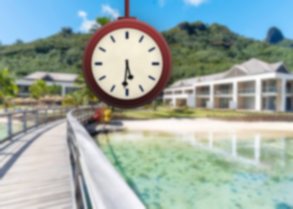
5:31
